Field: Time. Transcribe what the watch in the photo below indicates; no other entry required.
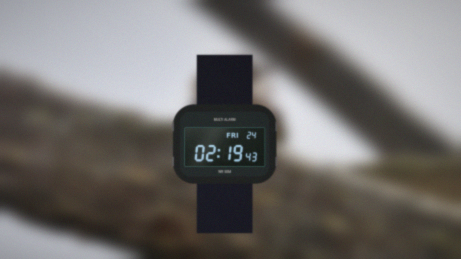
2:19
